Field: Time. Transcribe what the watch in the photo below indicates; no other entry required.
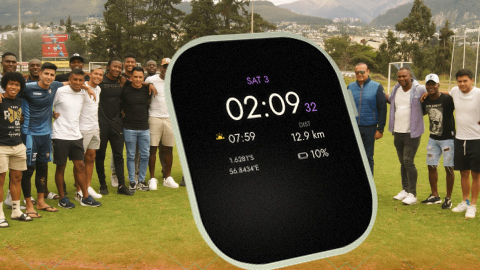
2:09:32
